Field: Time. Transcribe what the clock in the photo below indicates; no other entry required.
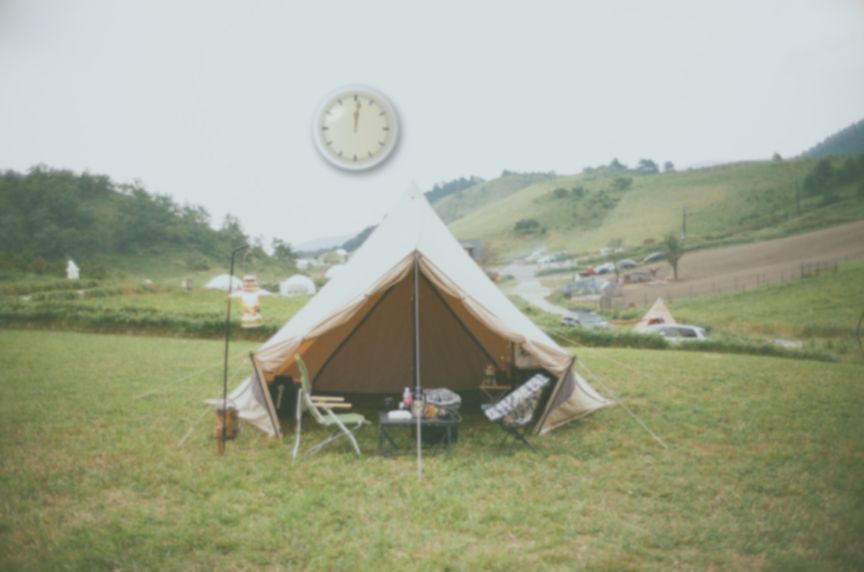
12:01
